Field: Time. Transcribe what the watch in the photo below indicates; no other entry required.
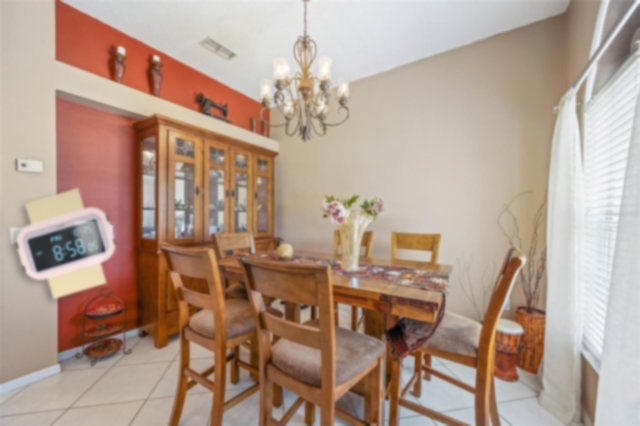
8:58
